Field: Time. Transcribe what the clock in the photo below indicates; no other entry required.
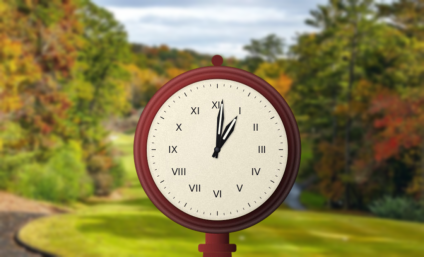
1:01
